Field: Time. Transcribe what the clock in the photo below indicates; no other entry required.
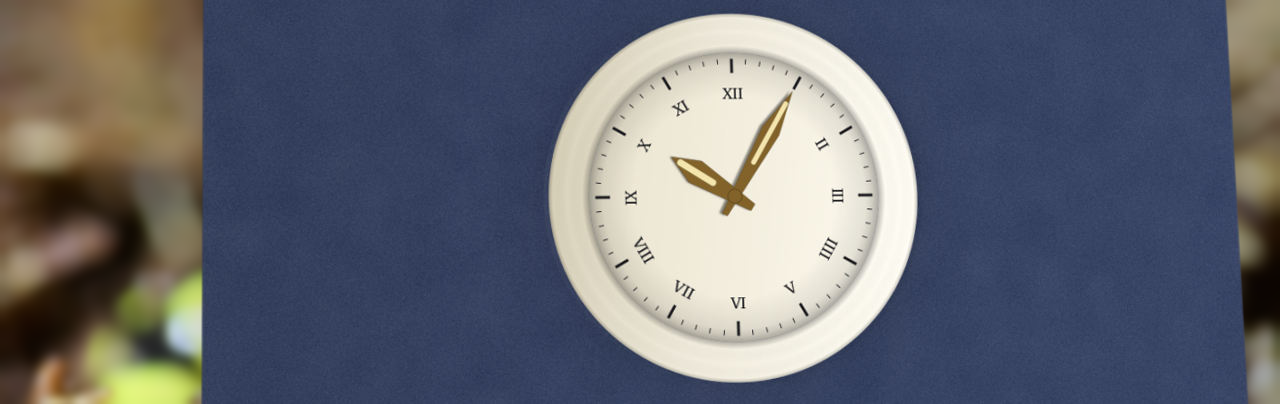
10:05
